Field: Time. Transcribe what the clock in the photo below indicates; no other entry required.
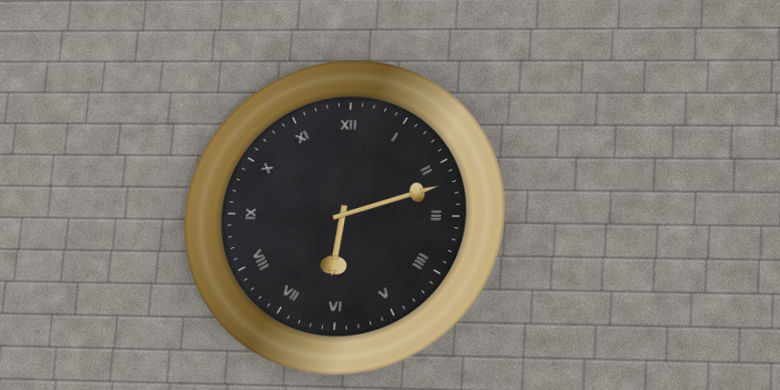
6:12
